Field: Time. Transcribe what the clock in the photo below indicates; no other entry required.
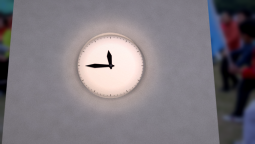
11:45
